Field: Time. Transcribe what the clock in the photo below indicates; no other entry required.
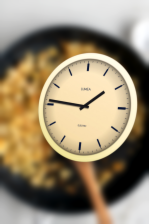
1:46
